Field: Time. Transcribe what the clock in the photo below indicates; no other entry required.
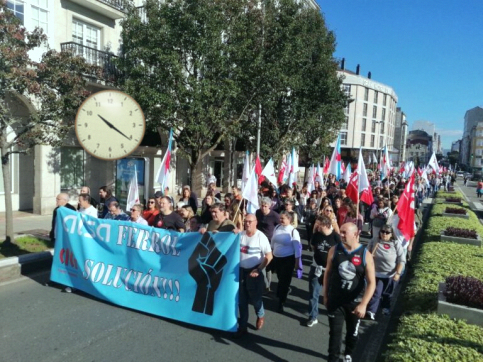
10:21
